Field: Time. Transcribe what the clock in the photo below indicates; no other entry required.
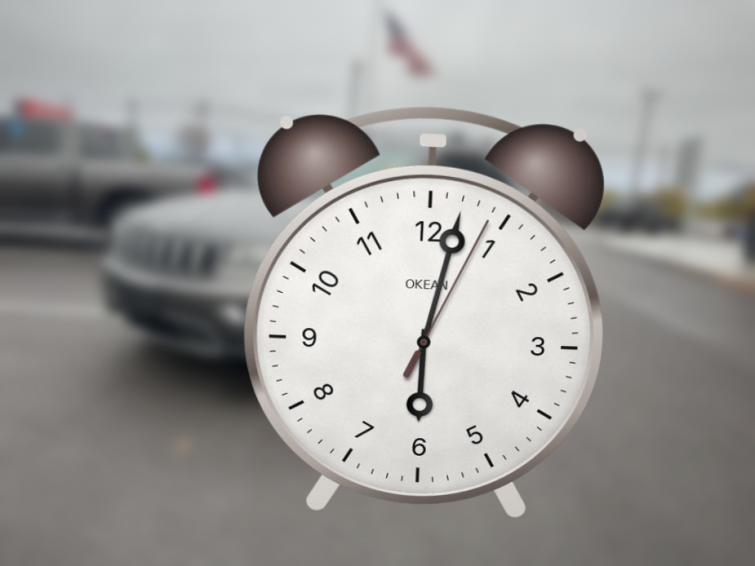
6:02:04
